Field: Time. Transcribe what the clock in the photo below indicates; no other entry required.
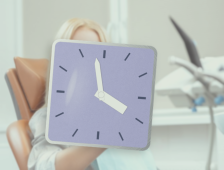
3:58
